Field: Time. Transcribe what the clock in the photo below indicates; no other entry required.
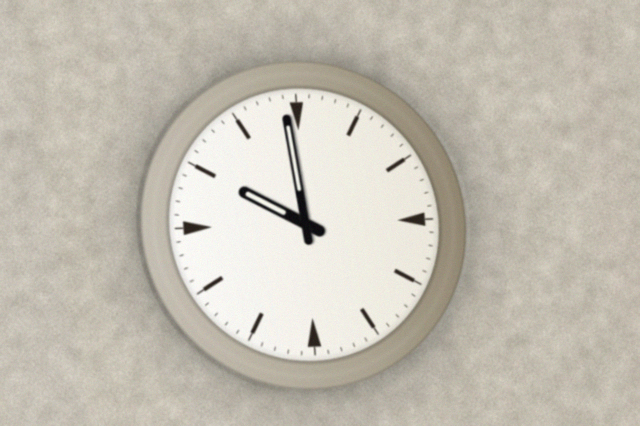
9:59
